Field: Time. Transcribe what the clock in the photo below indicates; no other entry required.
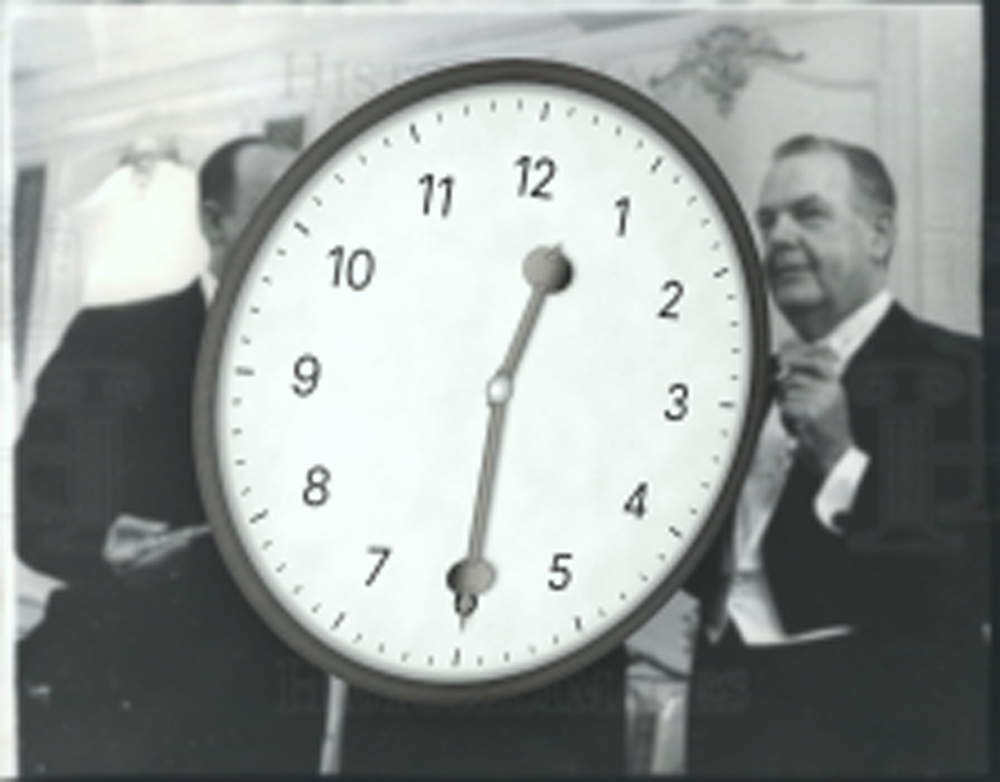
12:30
